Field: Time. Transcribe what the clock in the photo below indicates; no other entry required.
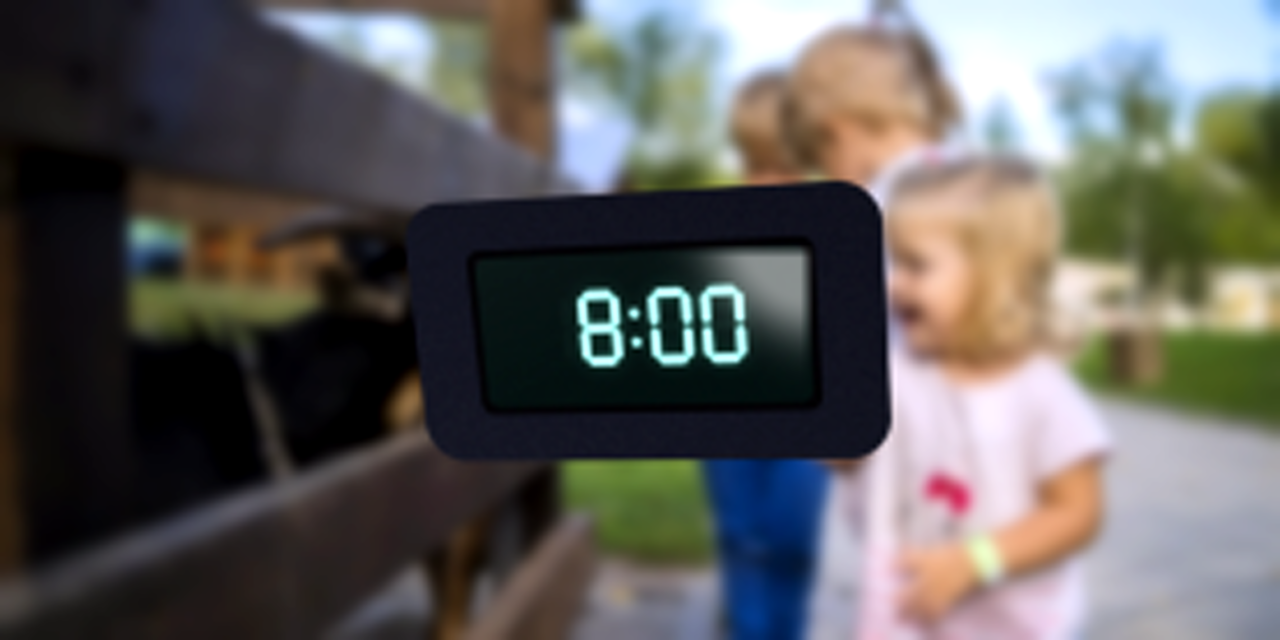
8:00
